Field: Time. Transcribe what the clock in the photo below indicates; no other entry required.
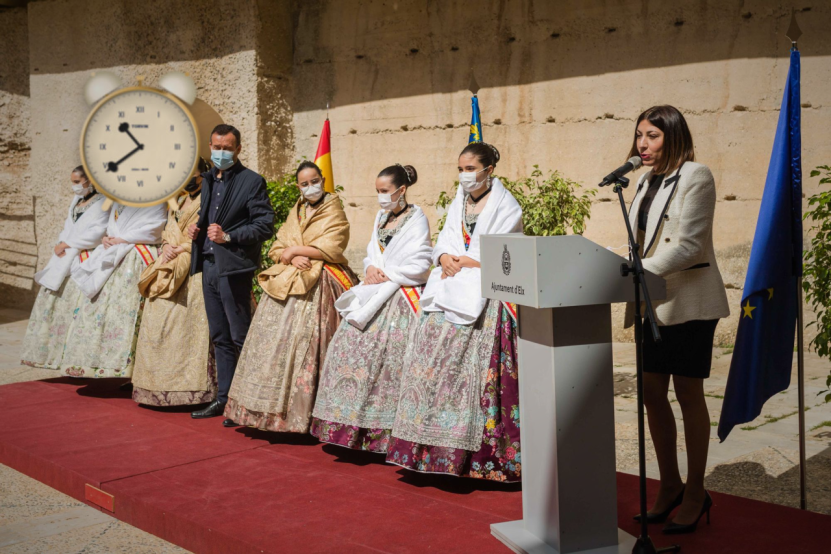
10:39
